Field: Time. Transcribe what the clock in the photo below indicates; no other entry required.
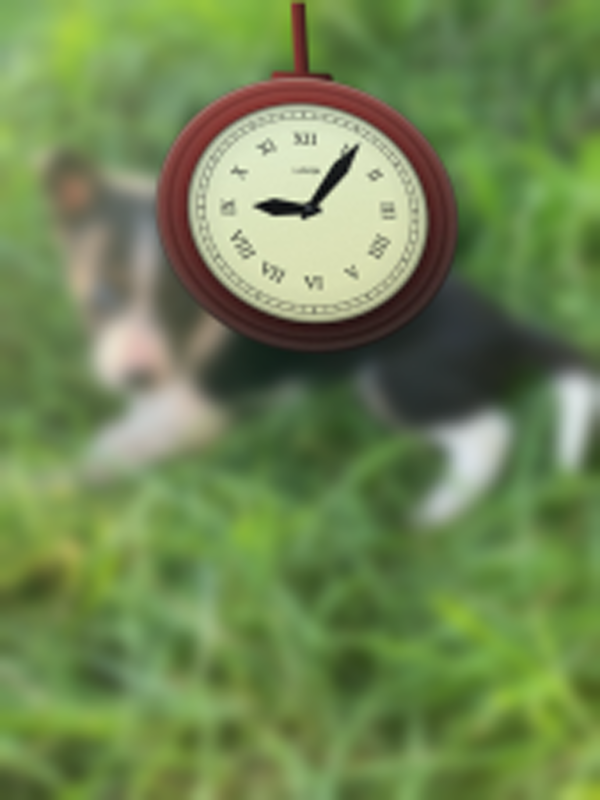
9:06
